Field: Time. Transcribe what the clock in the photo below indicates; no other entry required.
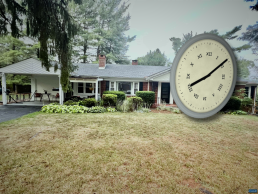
8:09
